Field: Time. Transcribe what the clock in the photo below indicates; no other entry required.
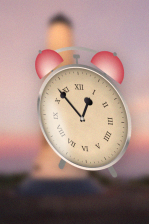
12:53
